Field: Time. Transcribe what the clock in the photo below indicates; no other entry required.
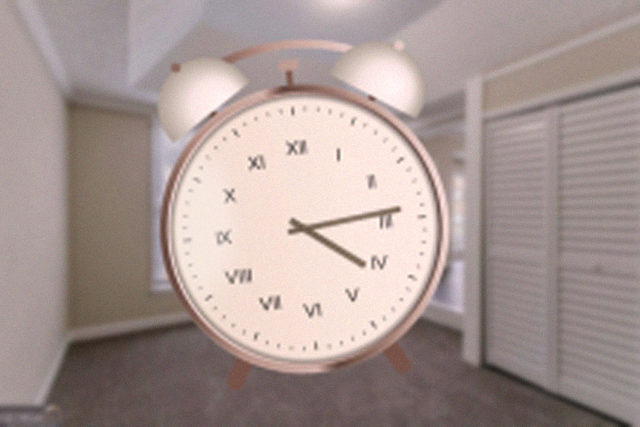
4:14
